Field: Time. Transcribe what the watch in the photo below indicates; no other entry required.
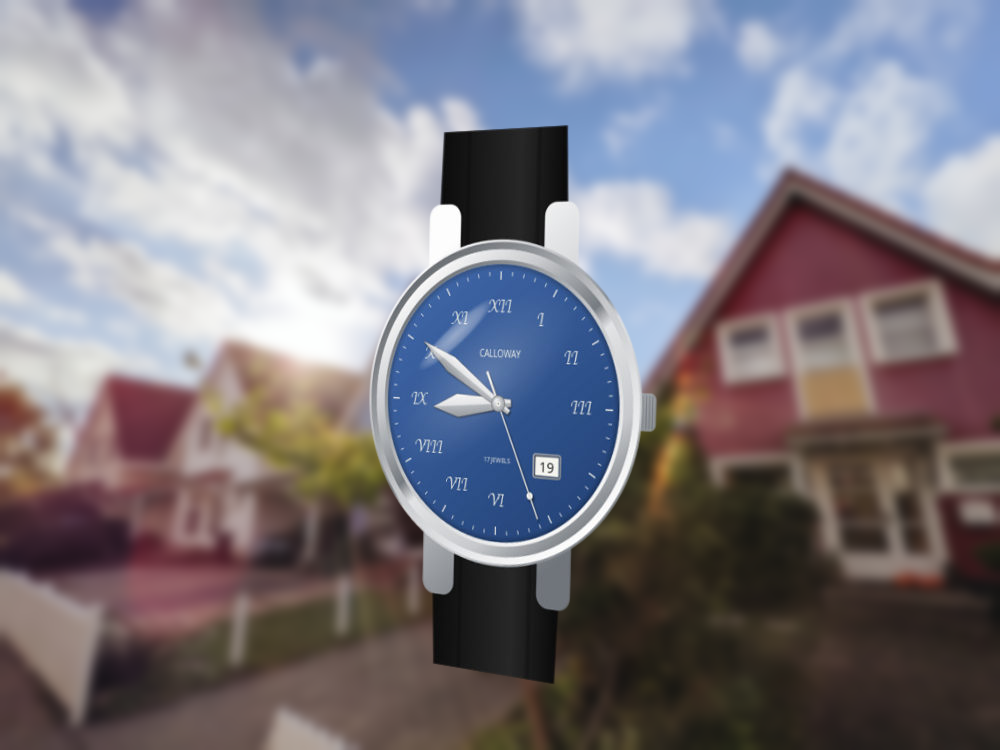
8:50:26
